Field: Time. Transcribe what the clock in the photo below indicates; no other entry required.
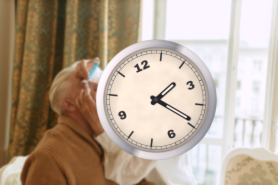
2:24
